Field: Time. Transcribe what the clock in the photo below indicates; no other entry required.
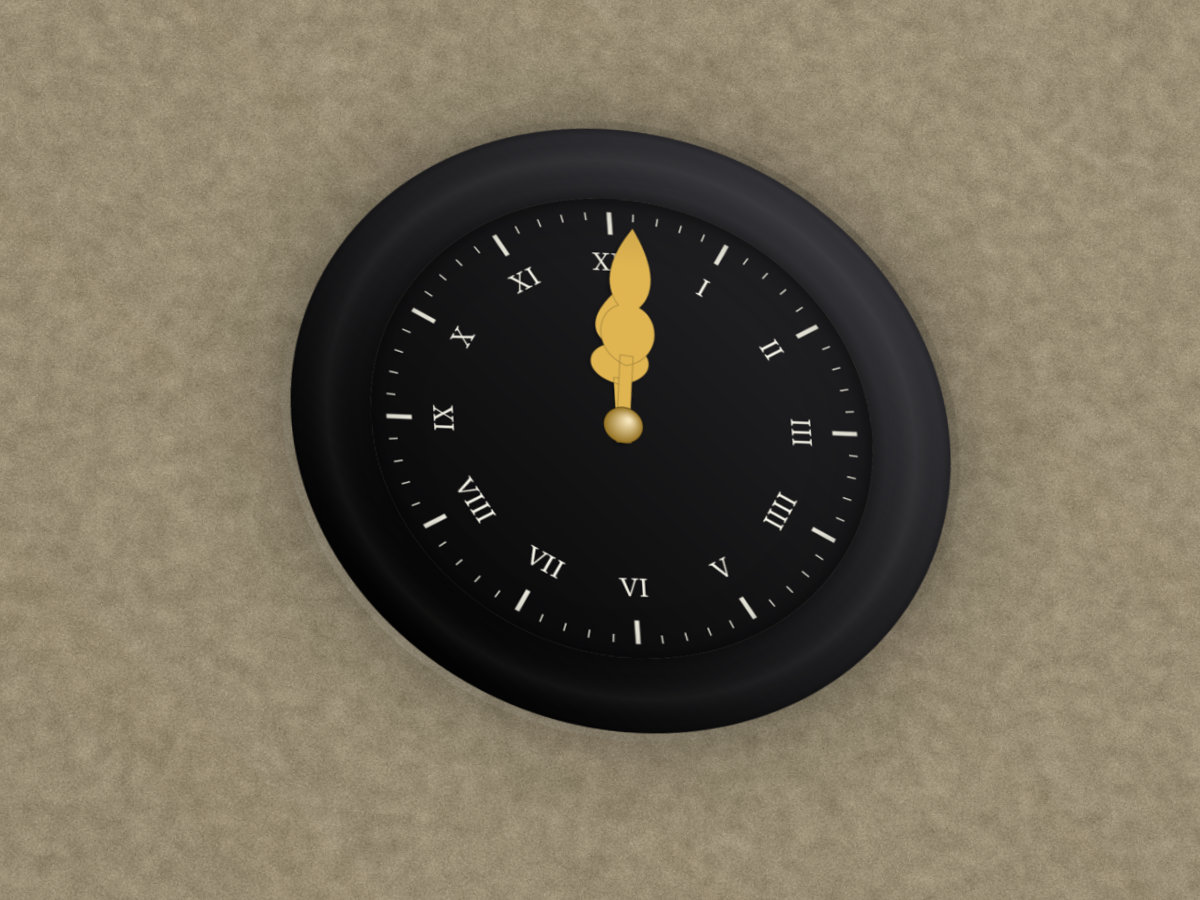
12:01
